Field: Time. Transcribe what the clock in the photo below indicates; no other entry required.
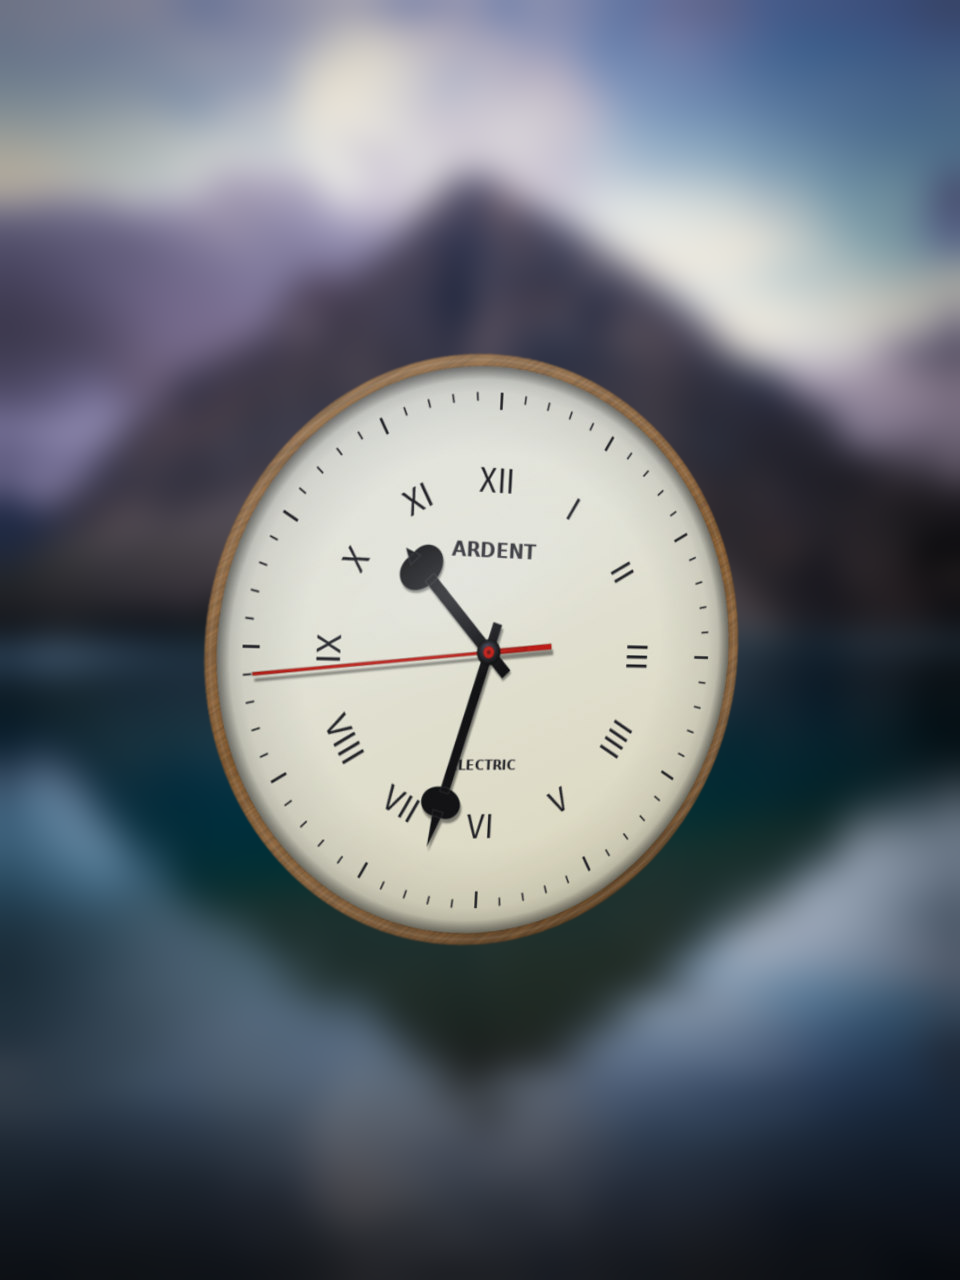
10:32:44
